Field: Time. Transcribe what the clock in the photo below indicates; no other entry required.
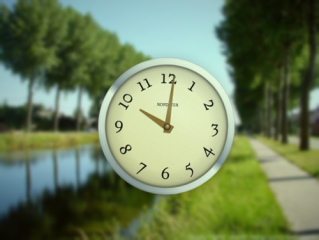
10:01
